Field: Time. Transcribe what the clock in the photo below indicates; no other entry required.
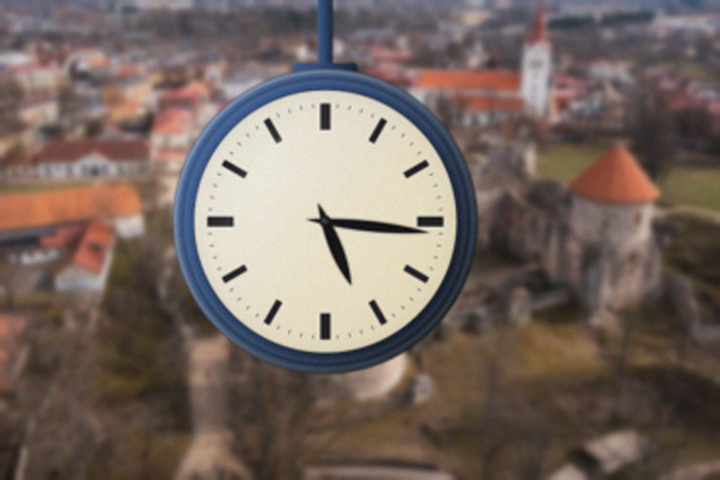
5:16
